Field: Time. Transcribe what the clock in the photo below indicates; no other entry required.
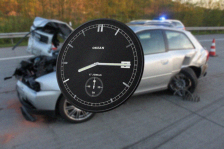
8:15
